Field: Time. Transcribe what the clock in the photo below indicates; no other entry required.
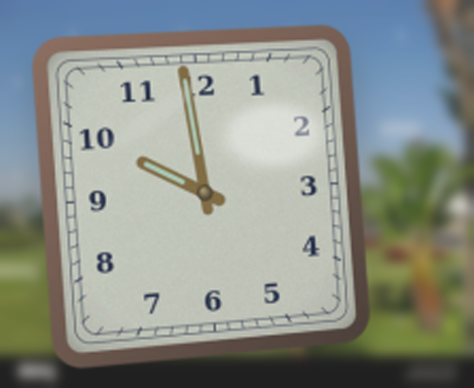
9:59
